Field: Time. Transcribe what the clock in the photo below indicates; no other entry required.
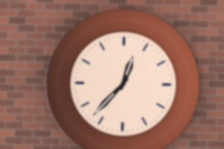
12:37
